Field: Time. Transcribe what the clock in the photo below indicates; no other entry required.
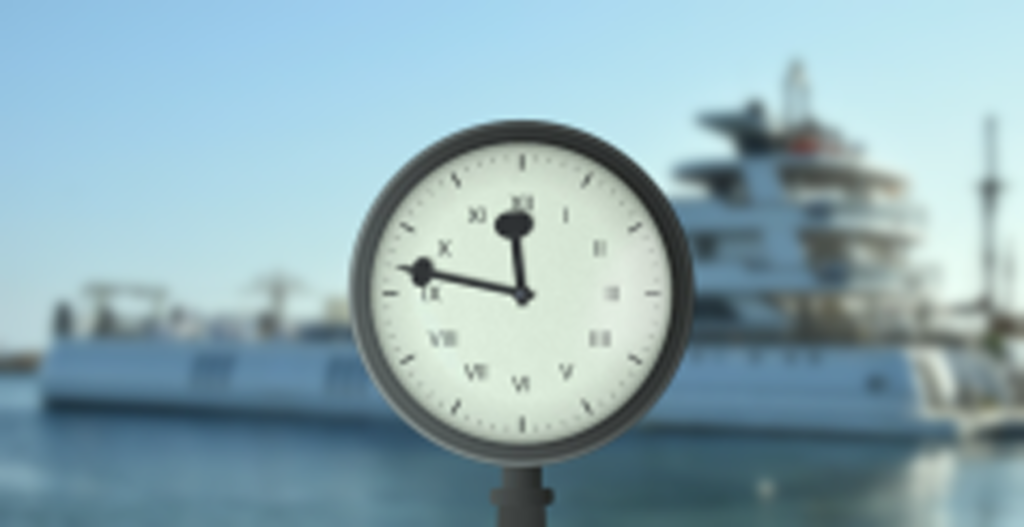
11:47
